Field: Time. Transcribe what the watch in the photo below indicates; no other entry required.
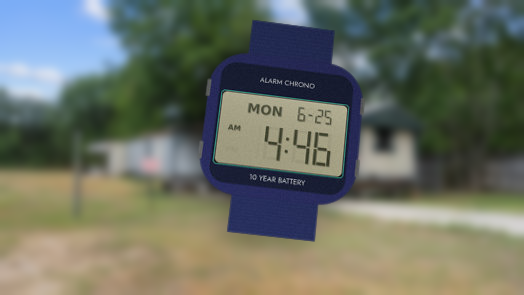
4:46
